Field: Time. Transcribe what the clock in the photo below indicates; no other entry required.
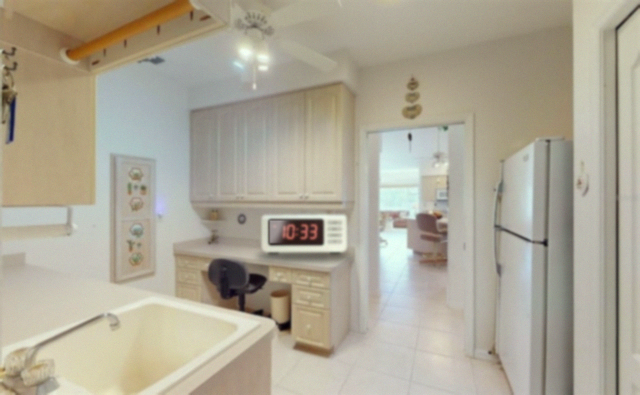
10:33
